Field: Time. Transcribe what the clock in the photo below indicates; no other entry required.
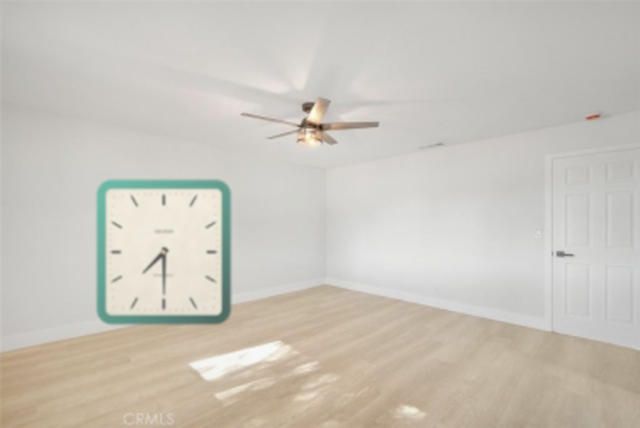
7:30
